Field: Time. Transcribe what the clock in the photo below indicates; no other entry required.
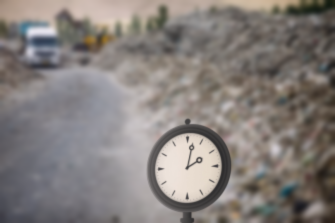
2:02
